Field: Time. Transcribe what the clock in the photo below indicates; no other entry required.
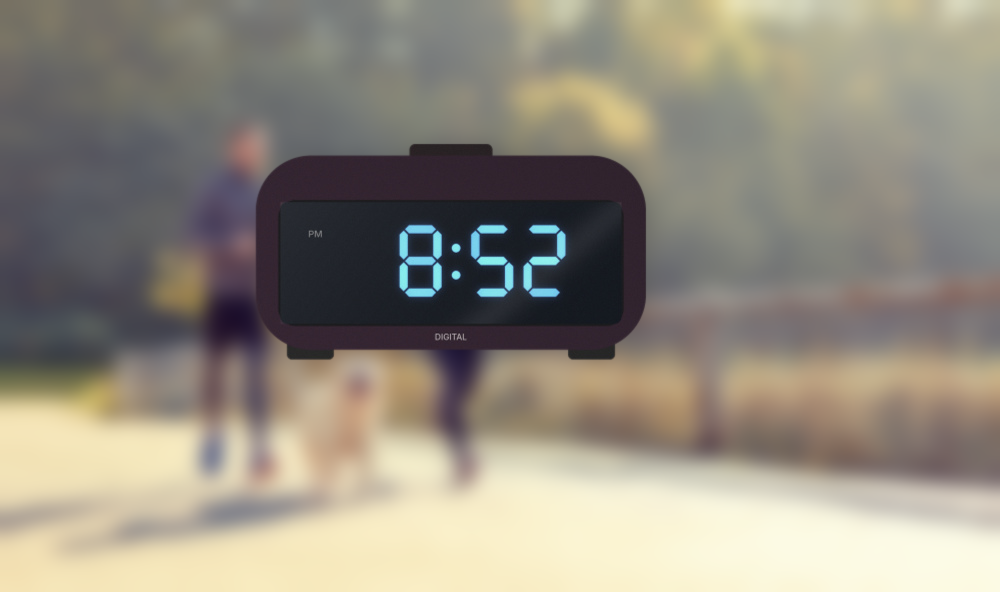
8:52
